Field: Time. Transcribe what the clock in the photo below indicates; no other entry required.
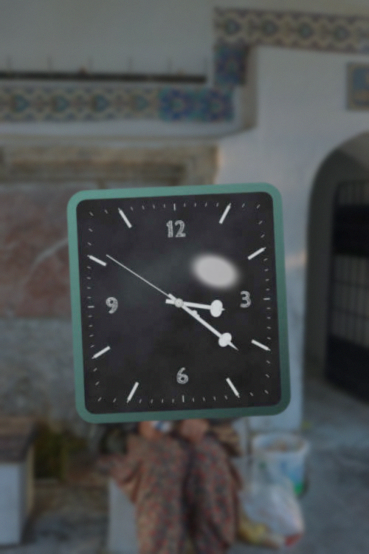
3:21:51
